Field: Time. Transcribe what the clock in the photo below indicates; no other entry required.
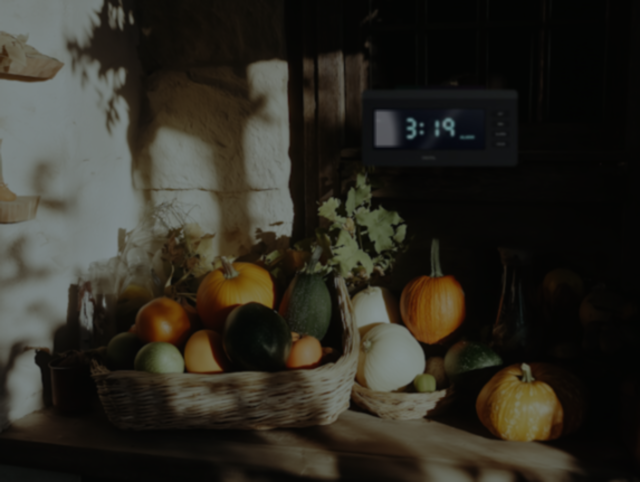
3:19
